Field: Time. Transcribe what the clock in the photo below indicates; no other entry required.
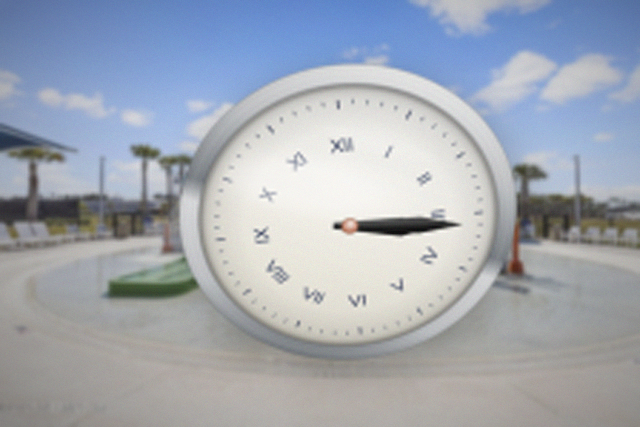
3:16
